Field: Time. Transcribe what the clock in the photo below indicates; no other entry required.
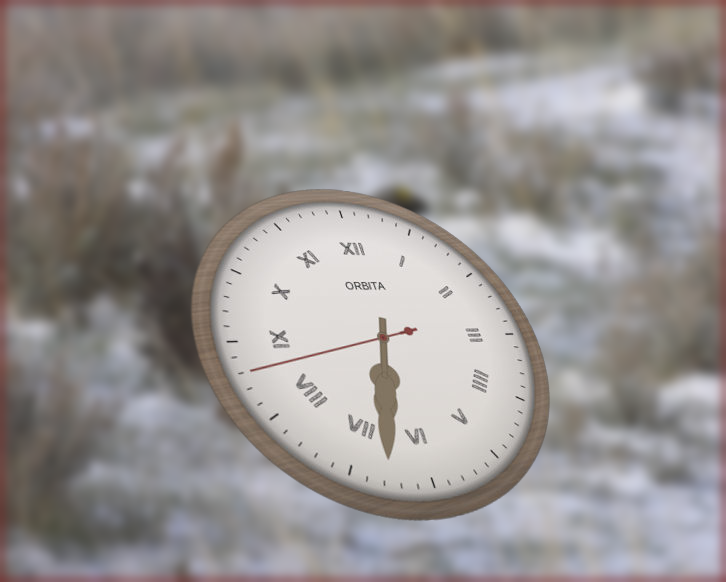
6:32:43
